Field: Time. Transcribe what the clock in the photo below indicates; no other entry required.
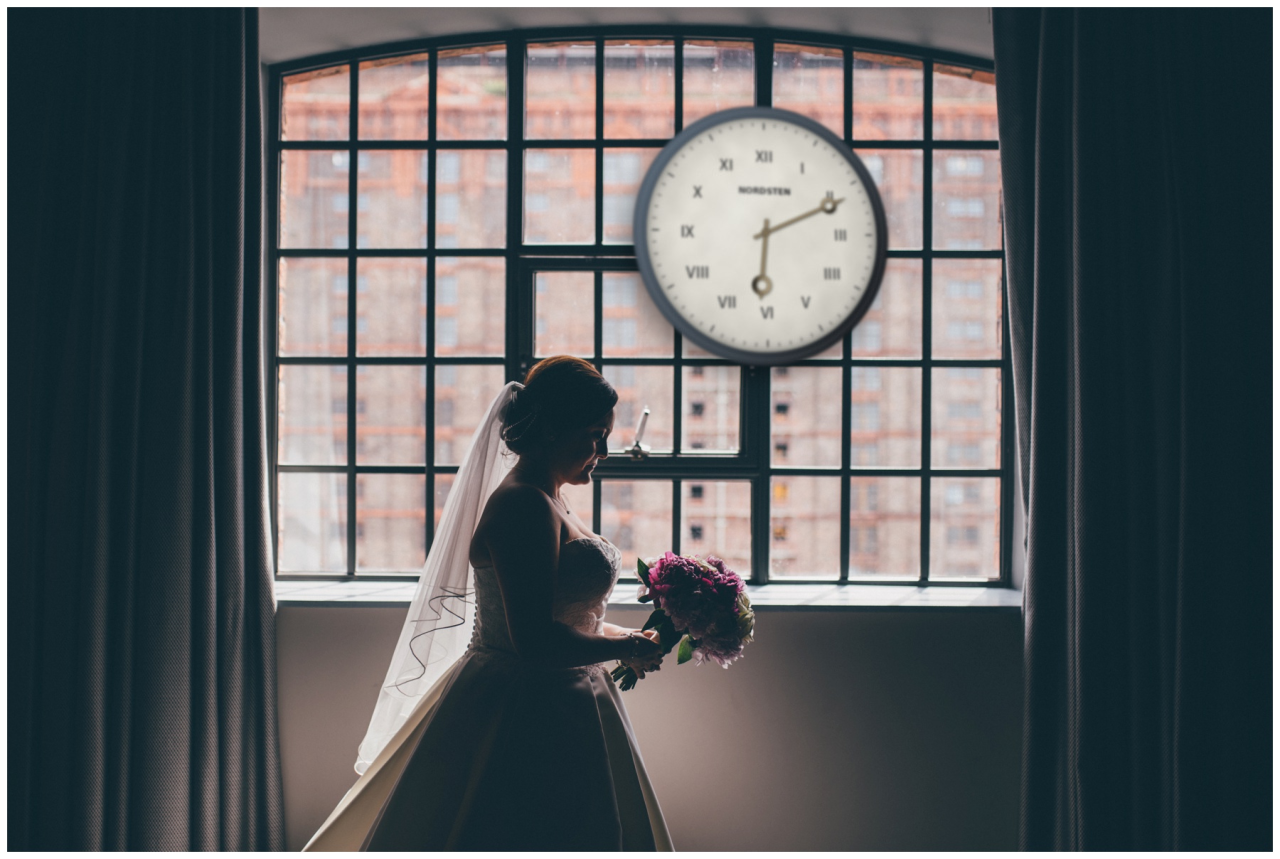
6:11
